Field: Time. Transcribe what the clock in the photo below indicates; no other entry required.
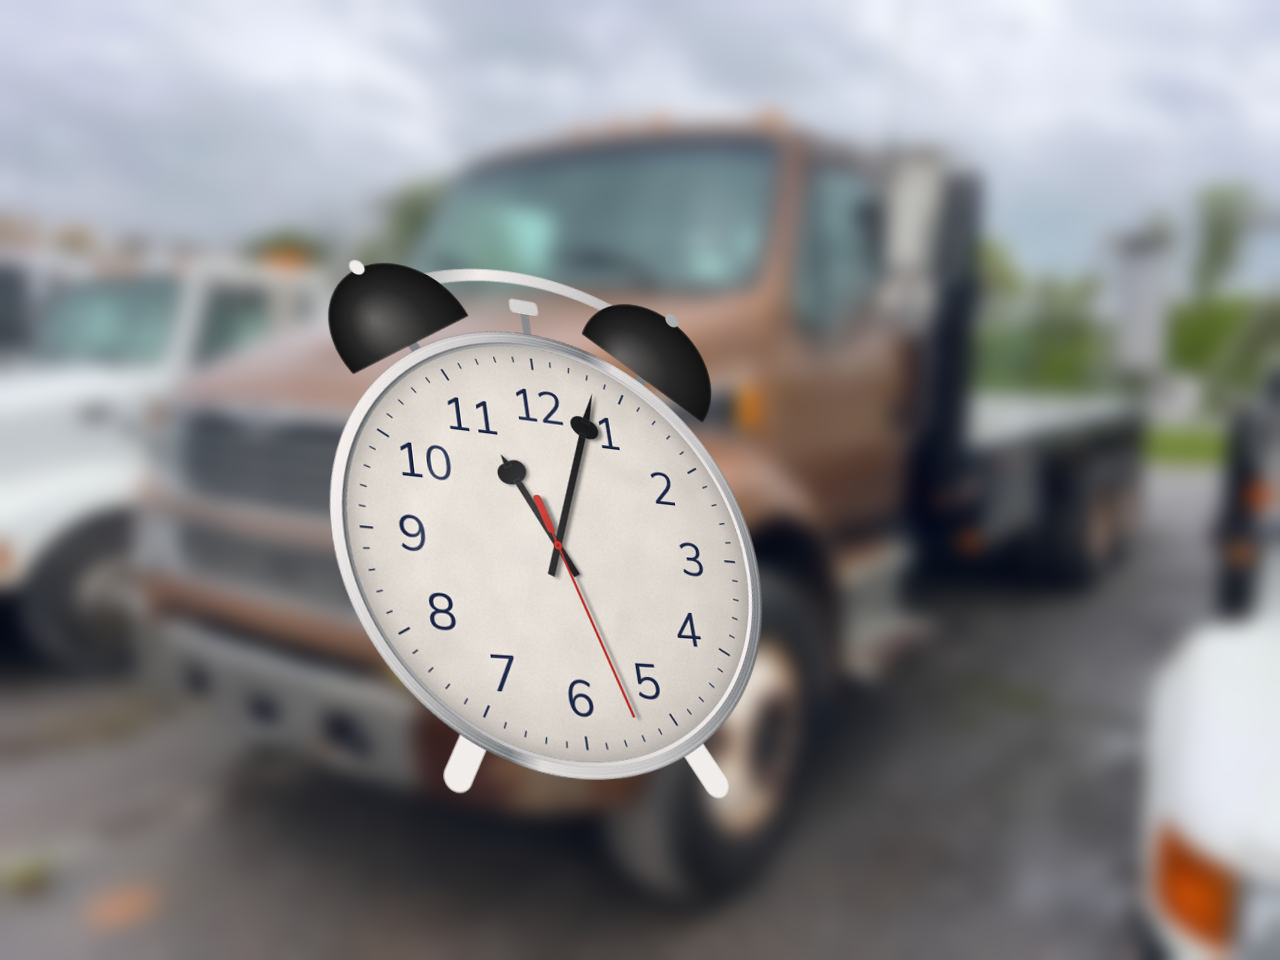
11:03:27
